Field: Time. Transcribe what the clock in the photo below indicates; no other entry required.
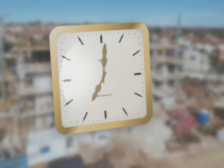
7:01
